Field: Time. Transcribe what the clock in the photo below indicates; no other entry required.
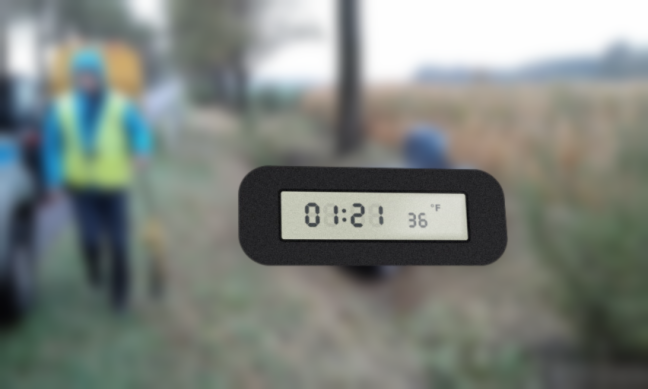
1:21
